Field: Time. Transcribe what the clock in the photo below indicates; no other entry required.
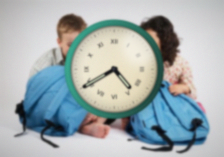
4:40
